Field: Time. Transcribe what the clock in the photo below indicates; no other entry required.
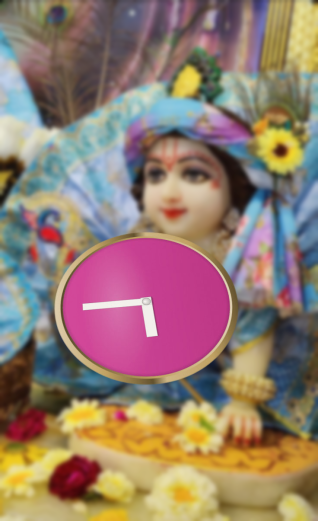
5:44
